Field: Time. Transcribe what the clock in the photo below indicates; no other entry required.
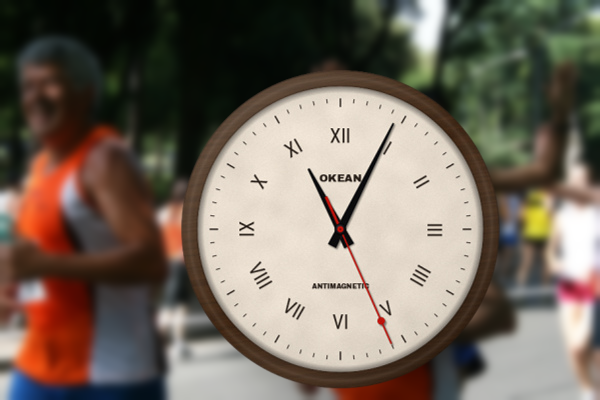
11:04:26
